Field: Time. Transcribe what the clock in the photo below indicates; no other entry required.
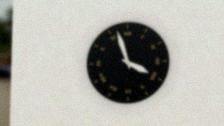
3:57
